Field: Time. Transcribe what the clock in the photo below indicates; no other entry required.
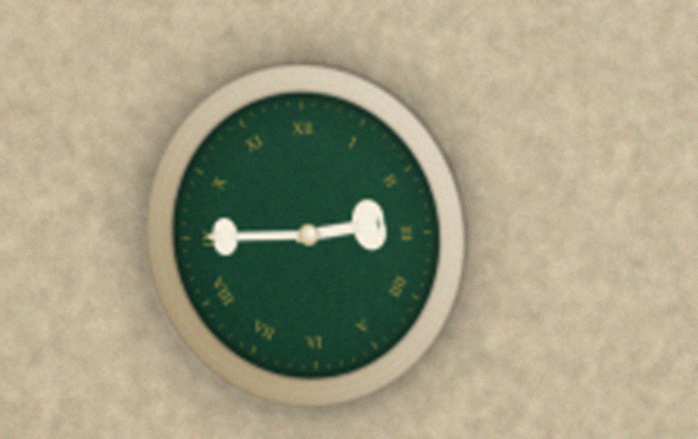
2:45
